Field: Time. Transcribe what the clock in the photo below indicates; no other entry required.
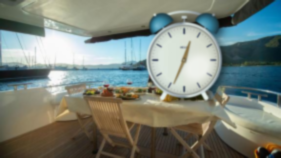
12:34
